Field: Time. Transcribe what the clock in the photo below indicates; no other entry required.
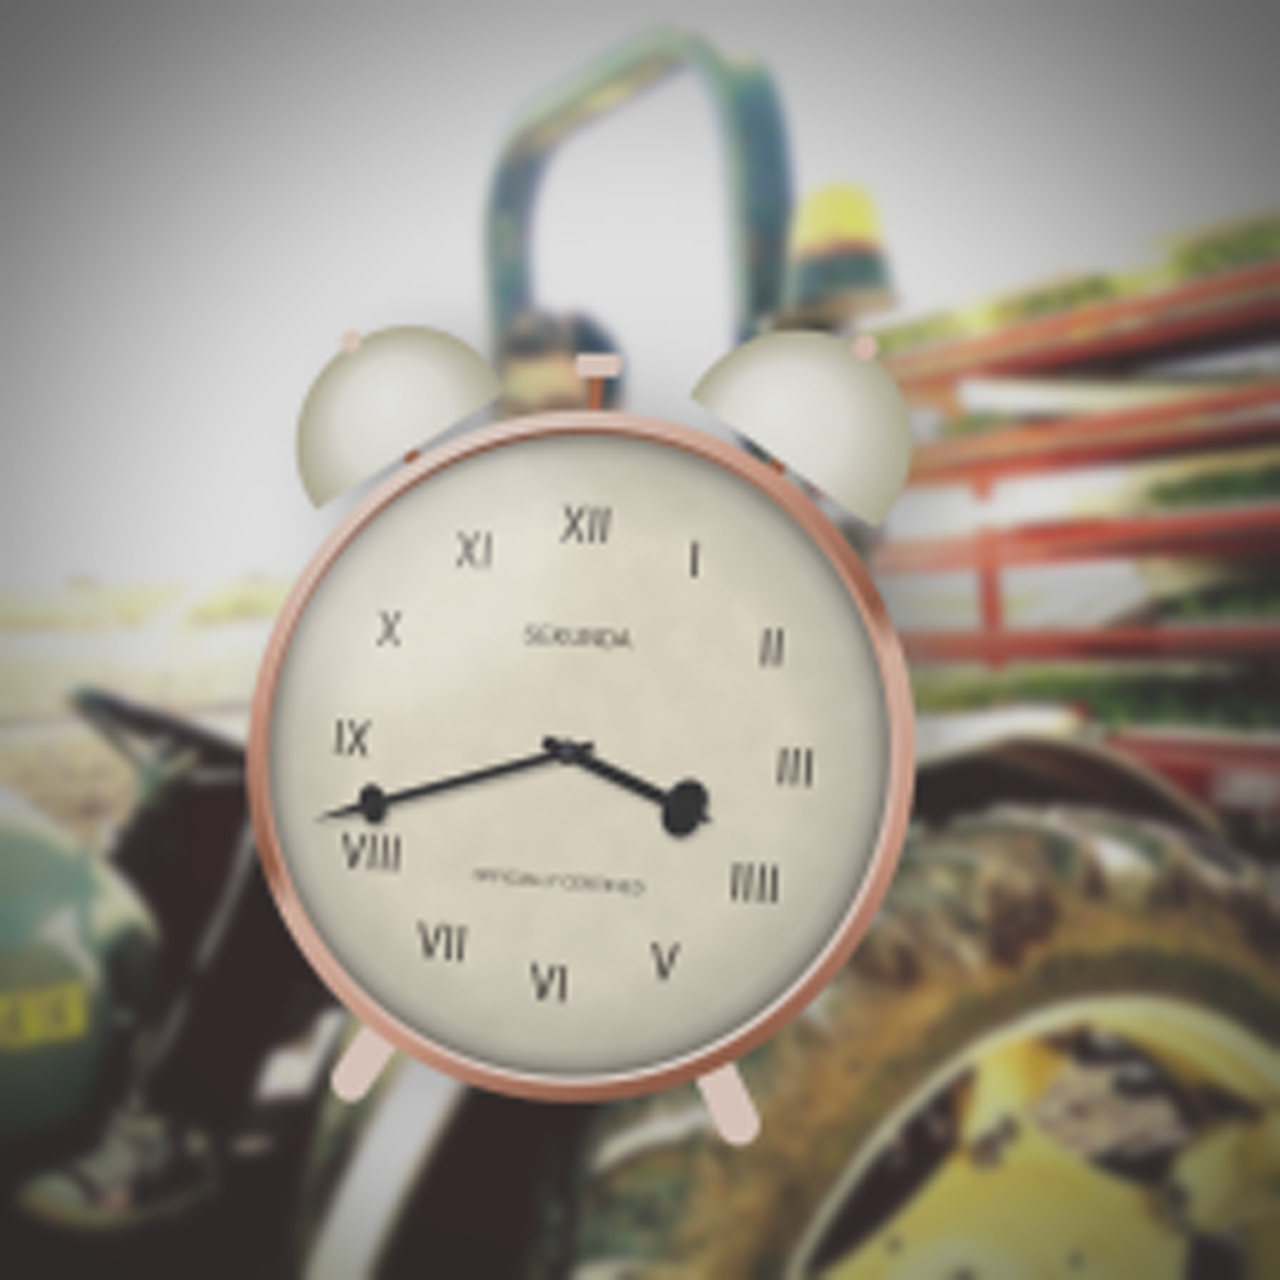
3:42
